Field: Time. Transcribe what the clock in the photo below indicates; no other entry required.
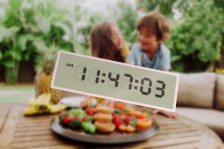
11:47:03
